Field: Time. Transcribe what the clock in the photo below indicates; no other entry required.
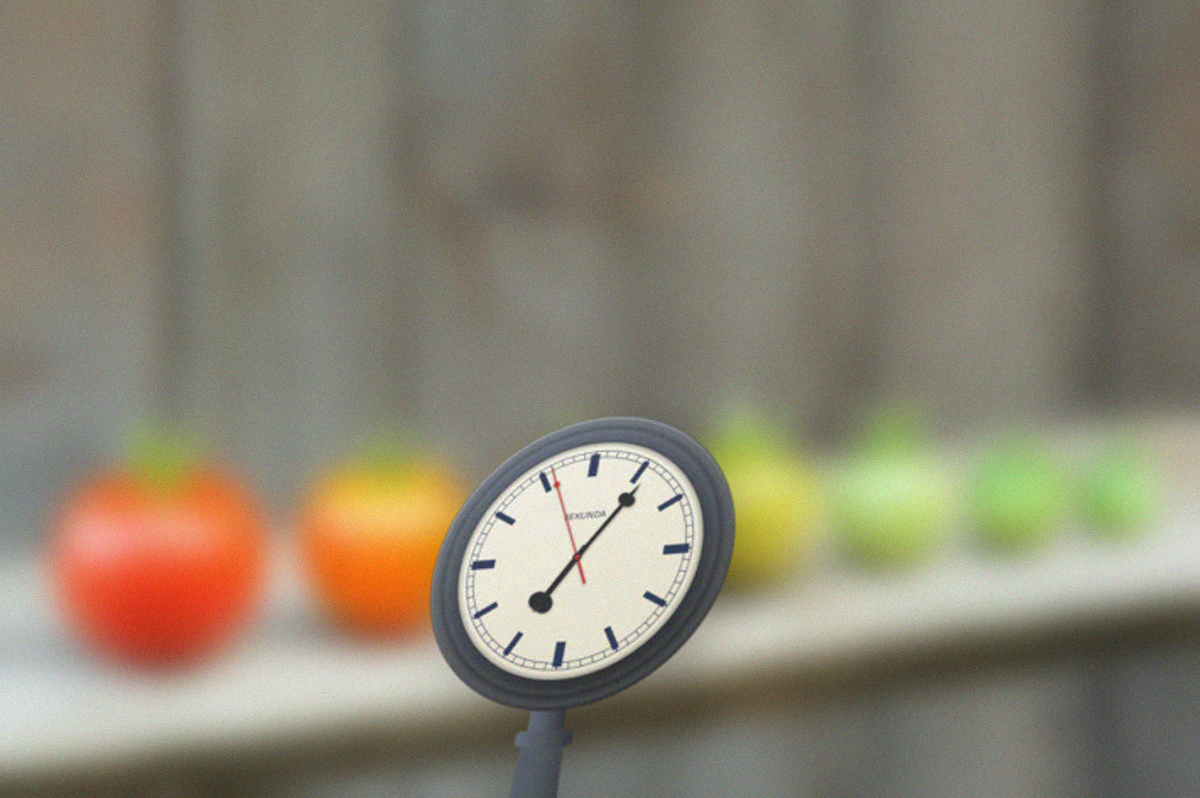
7:05:56
